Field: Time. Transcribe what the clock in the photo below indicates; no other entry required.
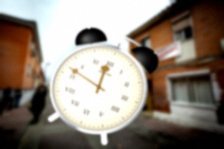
11:47
